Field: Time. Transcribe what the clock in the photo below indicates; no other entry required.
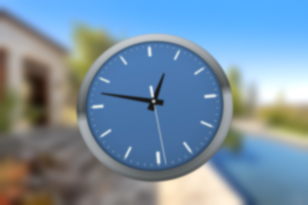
12:47:29
